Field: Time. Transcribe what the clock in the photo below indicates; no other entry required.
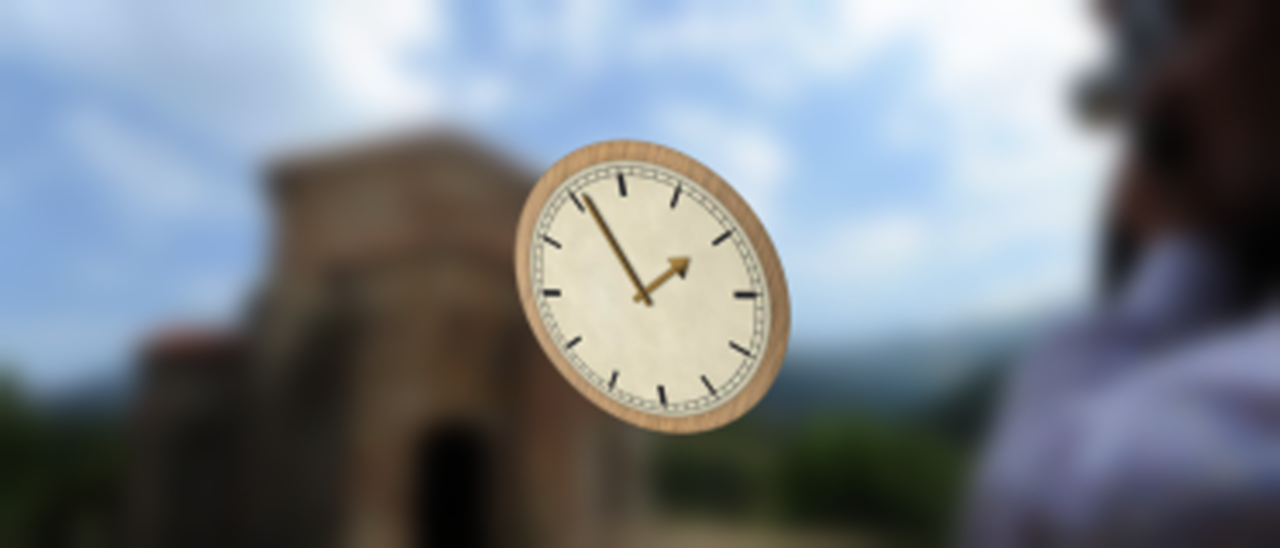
1:56
